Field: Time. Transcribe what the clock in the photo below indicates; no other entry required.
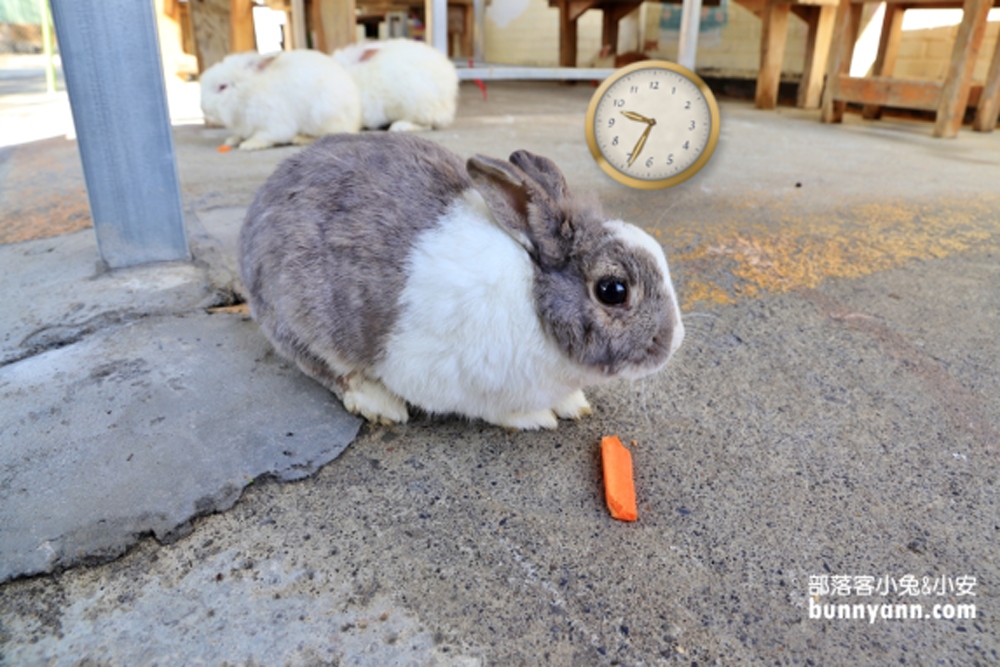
9:34
